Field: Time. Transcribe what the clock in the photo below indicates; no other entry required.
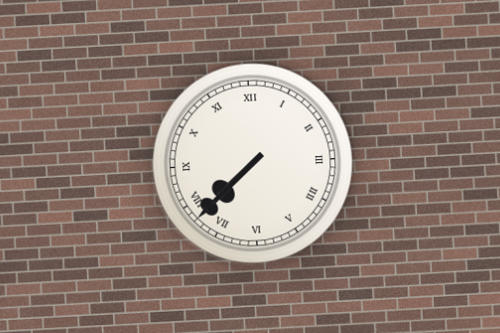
7:38
